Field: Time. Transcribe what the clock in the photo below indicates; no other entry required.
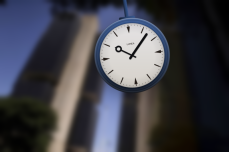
10:07
